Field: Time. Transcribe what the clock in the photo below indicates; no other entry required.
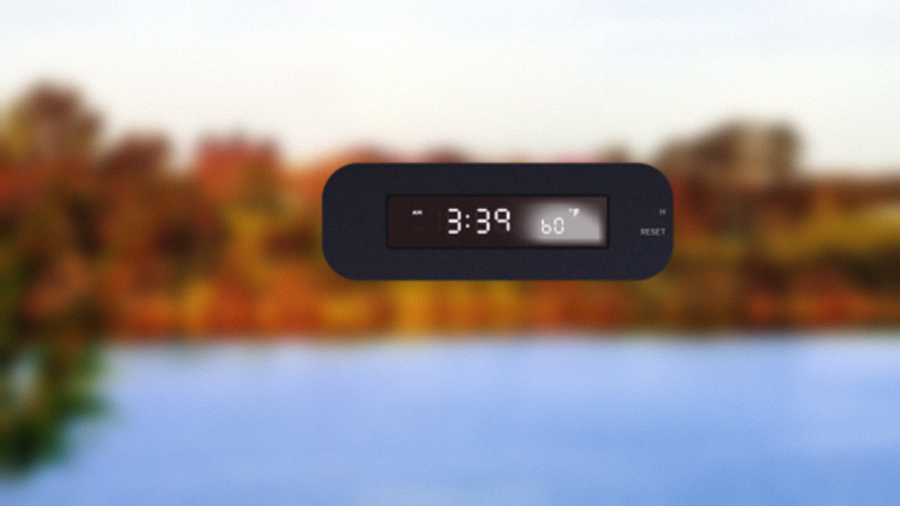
3:39
